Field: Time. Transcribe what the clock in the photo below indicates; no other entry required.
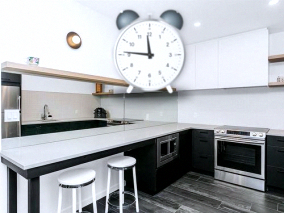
11:46
